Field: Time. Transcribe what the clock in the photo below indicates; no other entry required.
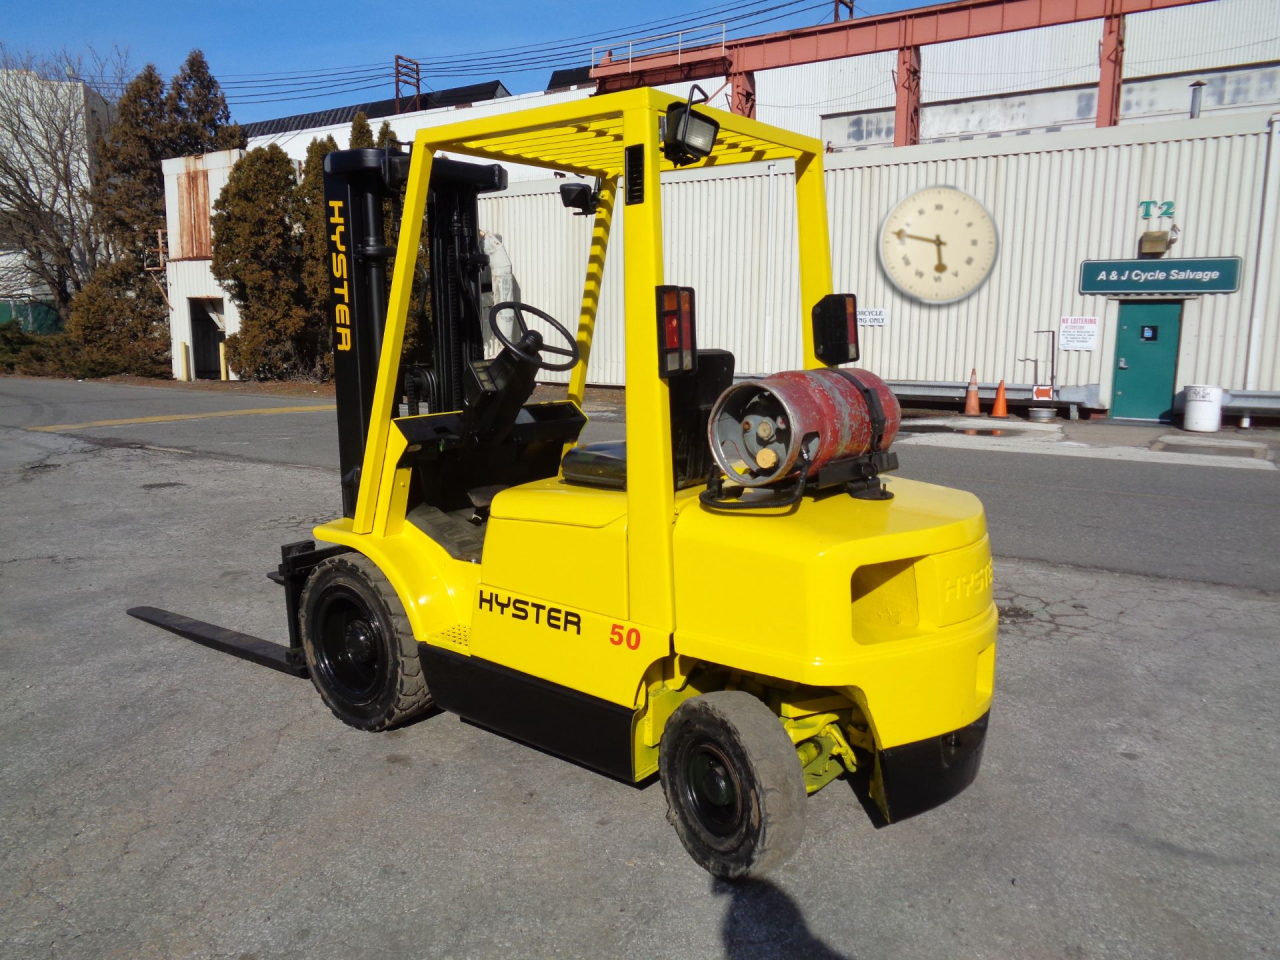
5:47
